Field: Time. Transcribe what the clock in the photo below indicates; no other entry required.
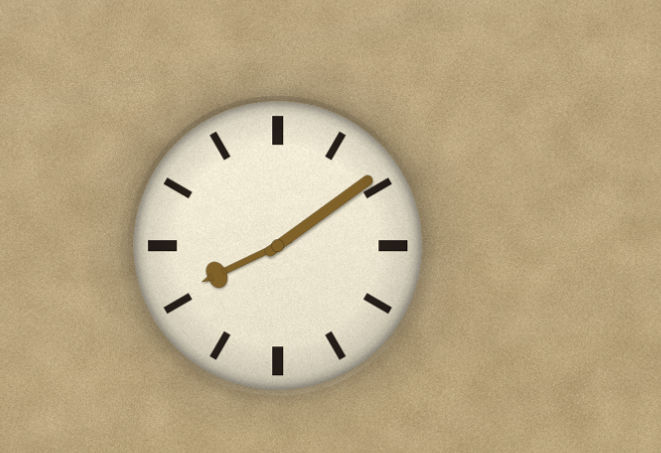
8:09
